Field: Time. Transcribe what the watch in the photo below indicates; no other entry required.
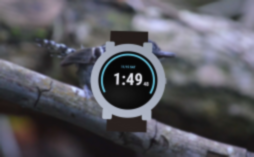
1:49
